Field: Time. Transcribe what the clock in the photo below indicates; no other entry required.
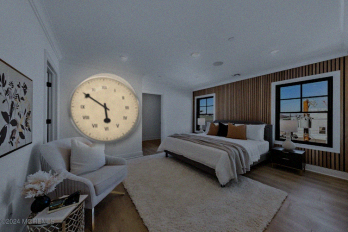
5:51
